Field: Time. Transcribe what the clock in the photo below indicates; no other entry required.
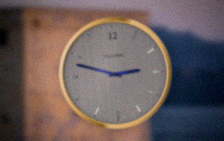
2:48
